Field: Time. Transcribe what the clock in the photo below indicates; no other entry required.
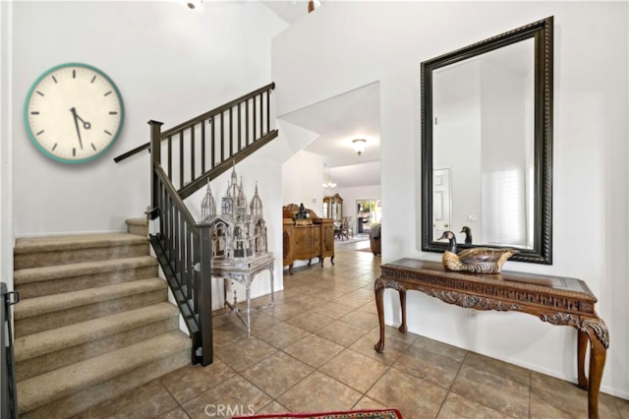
4:28
